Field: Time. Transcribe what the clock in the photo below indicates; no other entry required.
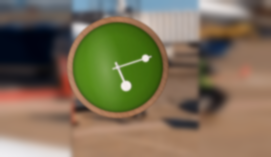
5:12
